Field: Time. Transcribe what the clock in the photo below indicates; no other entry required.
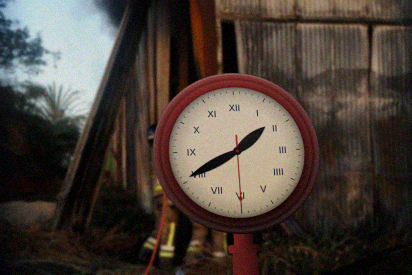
1:40:30
